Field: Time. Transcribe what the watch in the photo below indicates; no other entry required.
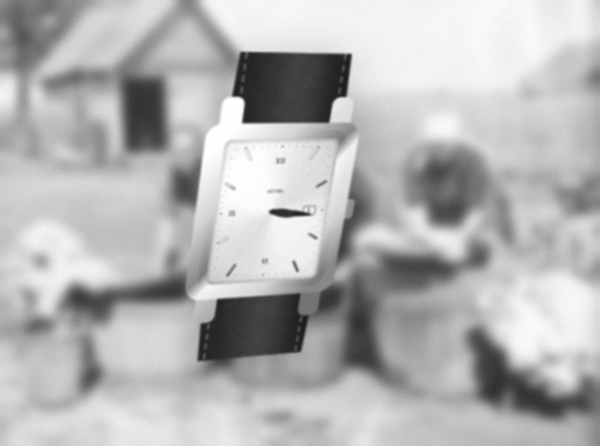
3:16
